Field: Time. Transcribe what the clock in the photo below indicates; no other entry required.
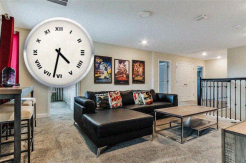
4:32
